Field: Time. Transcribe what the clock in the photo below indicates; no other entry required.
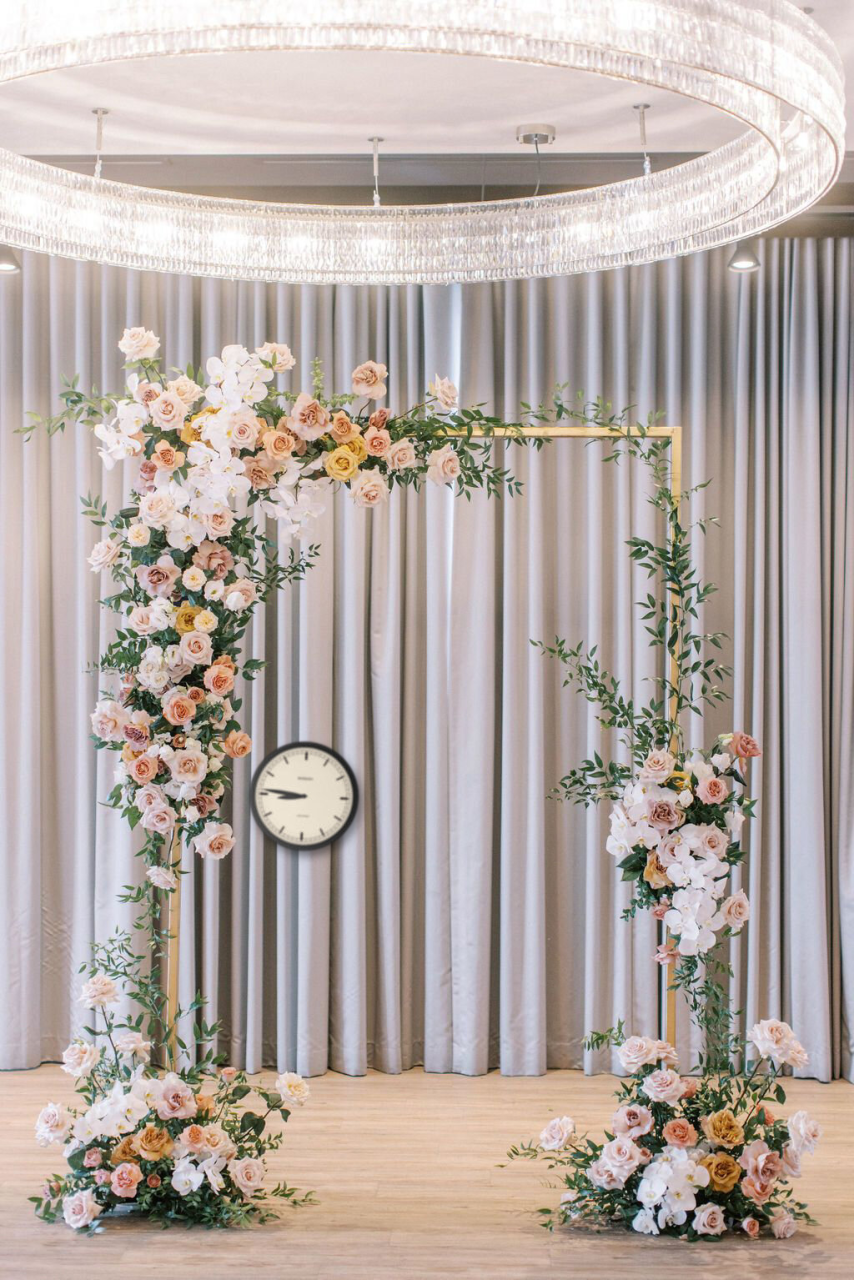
8:46
